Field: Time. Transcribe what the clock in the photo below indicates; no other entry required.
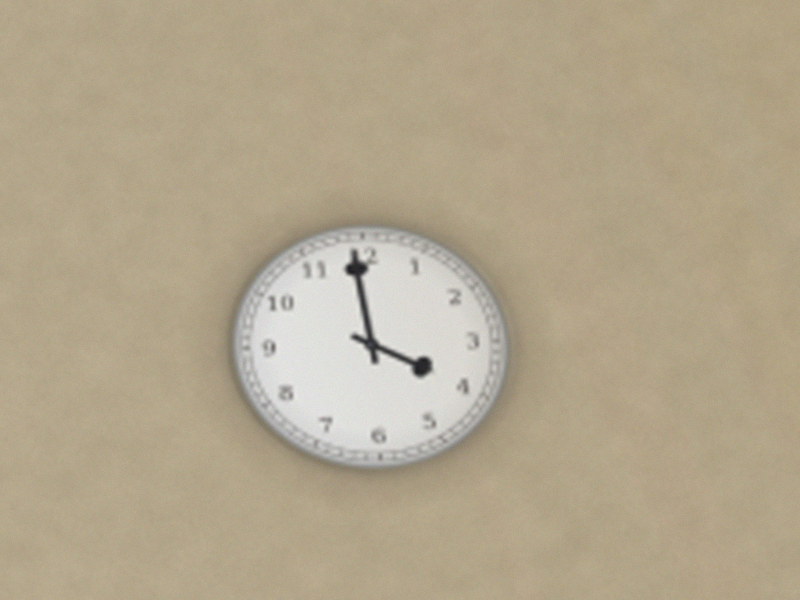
3:59
